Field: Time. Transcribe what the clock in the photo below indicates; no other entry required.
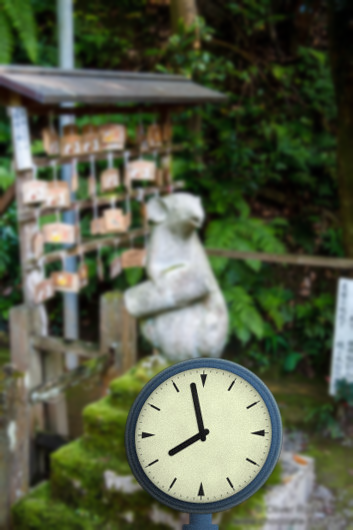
7:58
